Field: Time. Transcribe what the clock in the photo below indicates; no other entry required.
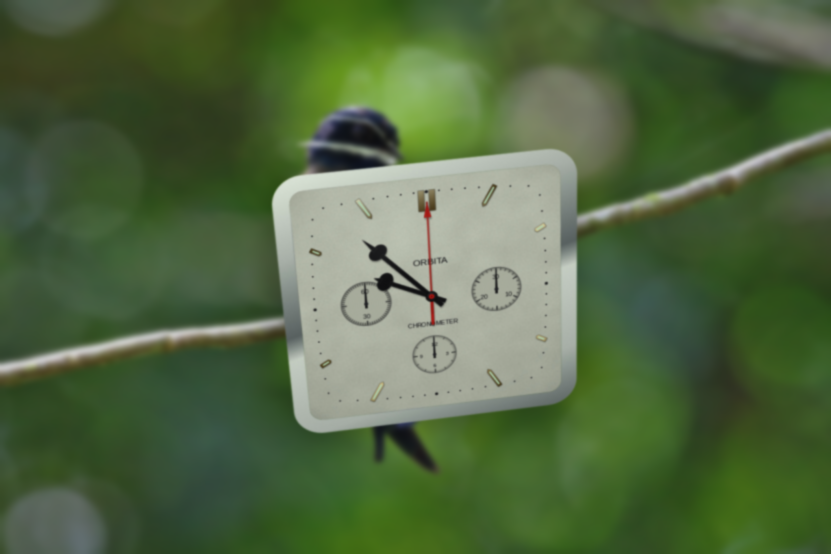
9:53
